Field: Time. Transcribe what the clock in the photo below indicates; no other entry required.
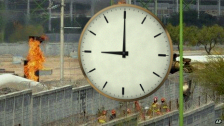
9:00
